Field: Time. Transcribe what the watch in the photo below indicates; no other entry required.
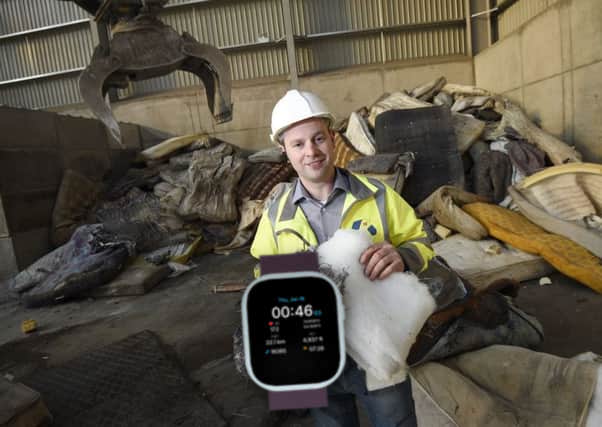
0:46
